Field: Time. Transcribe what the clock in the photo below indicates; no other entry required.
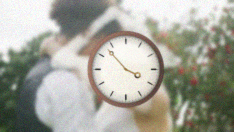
3:53
